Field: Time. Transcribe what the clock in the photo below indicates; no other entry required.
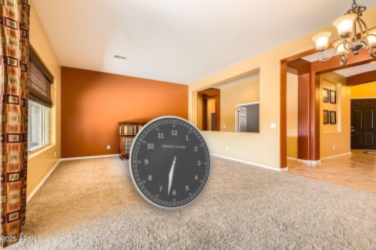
6:32
